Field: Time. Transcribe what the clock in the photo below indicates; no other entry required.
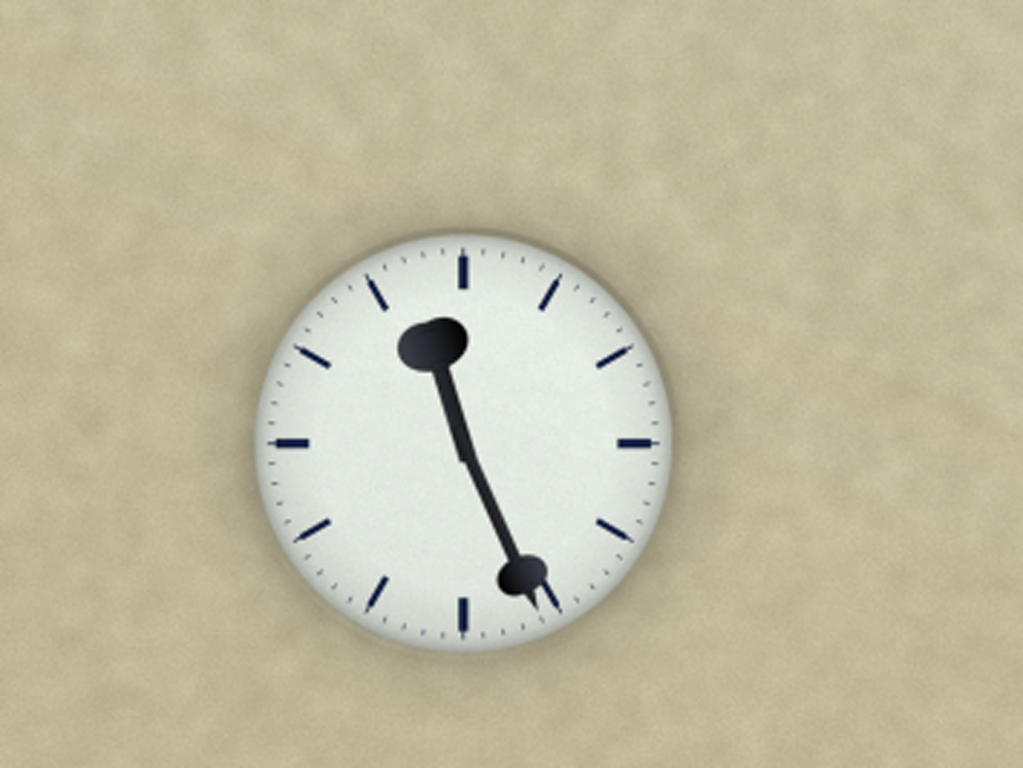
11:26
